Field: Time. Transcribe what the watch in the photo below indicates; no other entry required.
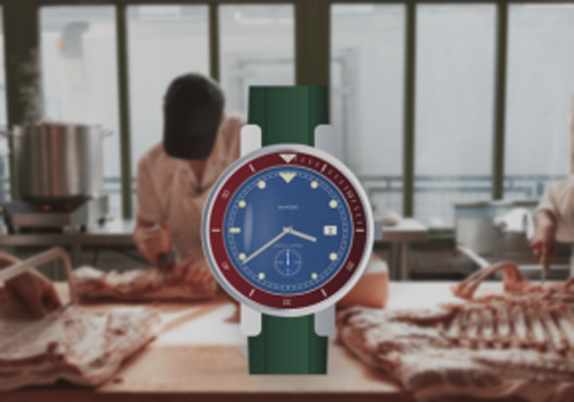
3:39
